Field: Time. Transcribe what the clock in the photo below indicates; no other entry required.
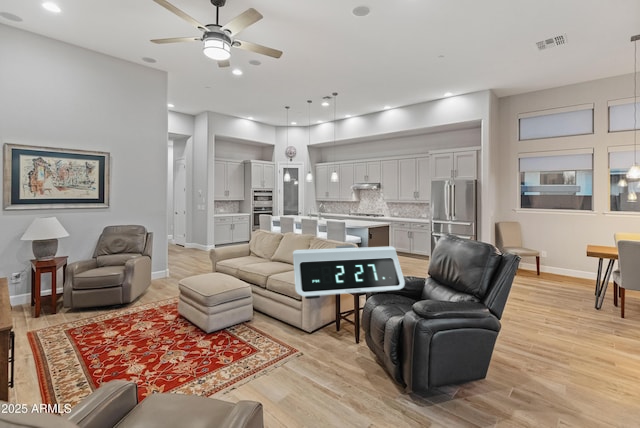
2:27
